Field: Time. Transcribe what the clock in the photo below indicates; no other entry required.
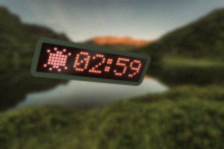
2:59
